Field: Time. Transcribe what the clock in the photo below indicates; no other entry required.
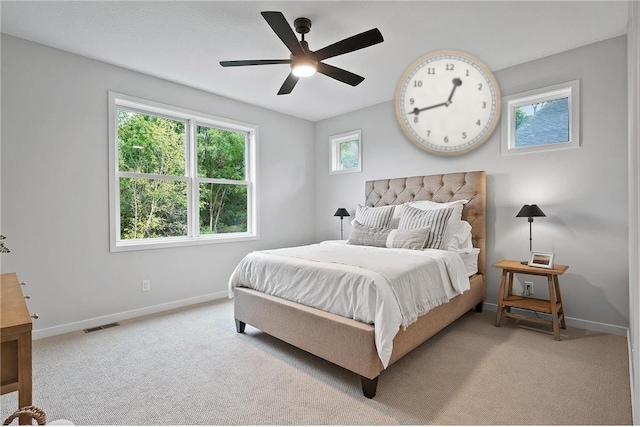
12:42
